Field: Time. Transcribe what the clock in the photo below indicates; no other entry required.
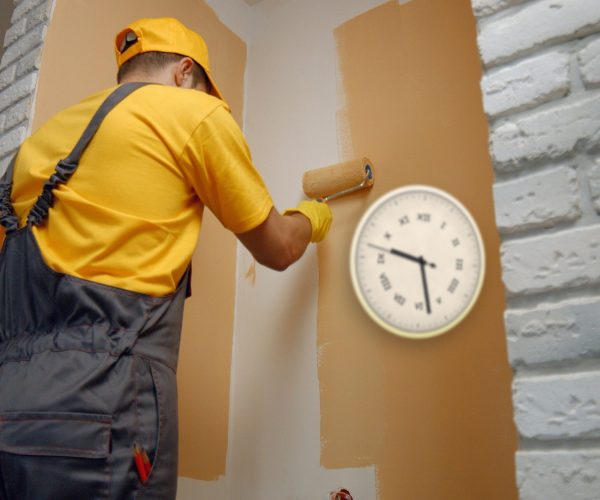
9:27:47
